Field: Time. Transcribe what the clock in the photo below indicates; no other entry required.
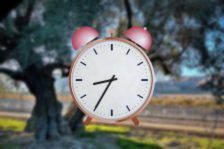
8:35
